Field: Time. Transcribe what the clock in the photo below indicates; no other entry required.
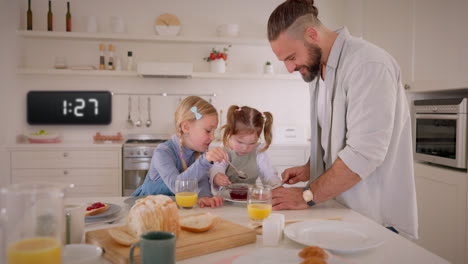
1:27
